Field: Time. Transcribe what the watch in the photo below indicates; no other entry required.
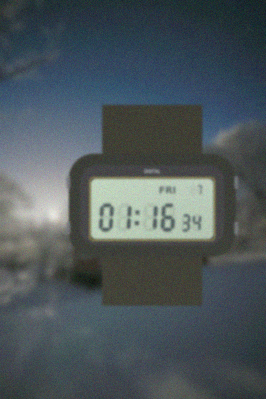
1:16:34
